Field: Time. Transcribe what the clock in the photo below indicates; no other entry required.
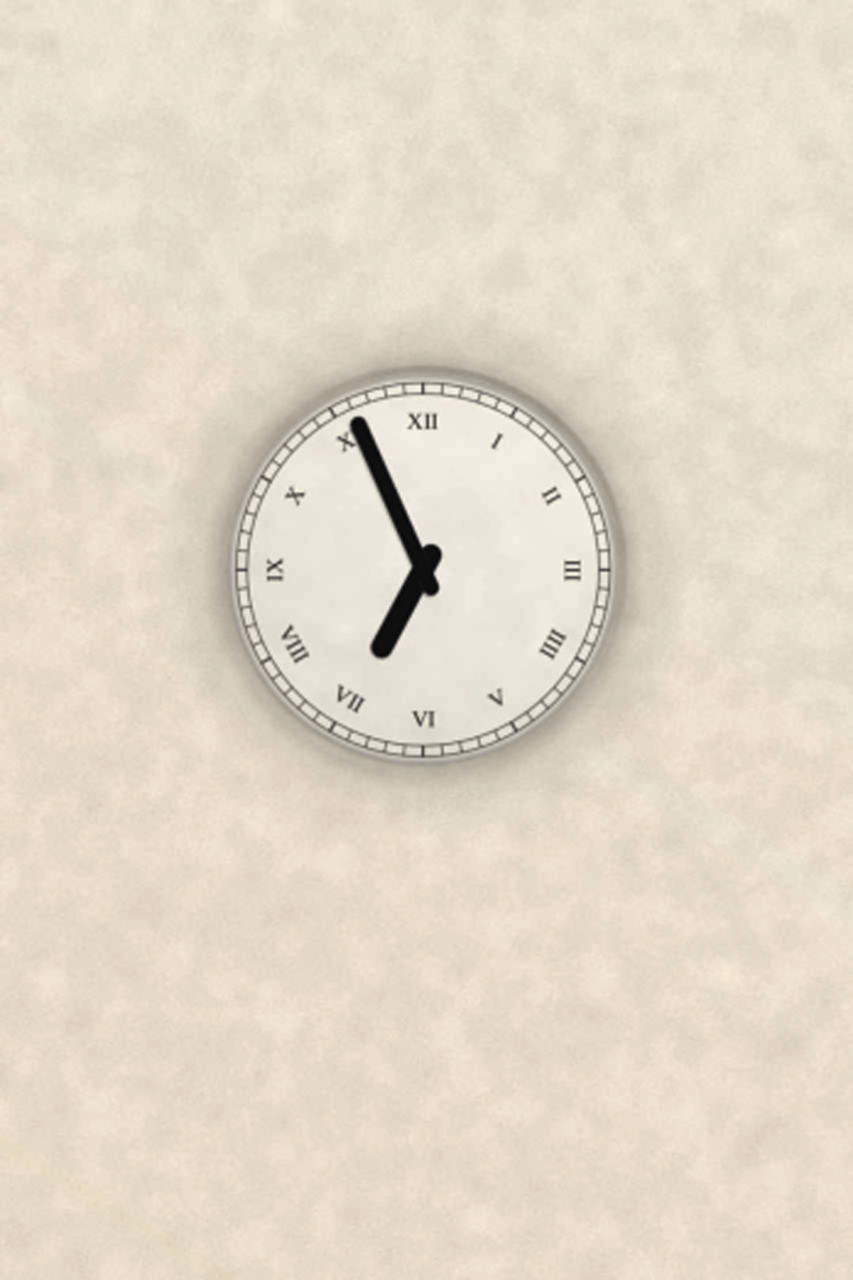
6:56
